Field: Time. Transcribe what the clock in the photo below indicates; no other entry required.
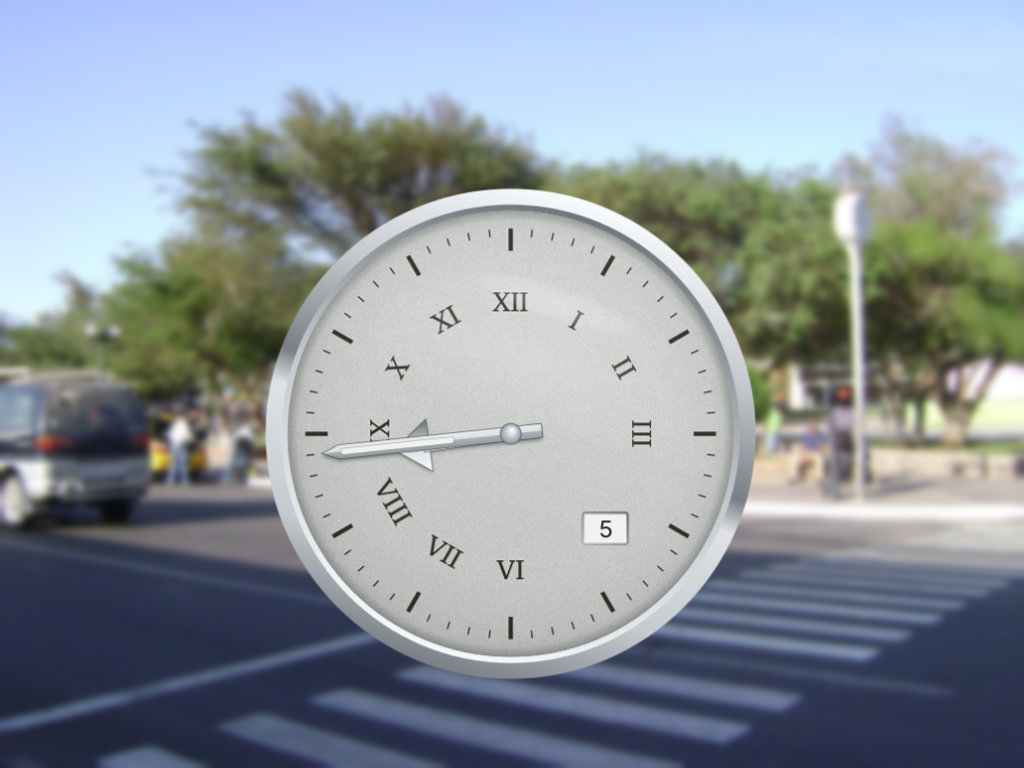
8:44
